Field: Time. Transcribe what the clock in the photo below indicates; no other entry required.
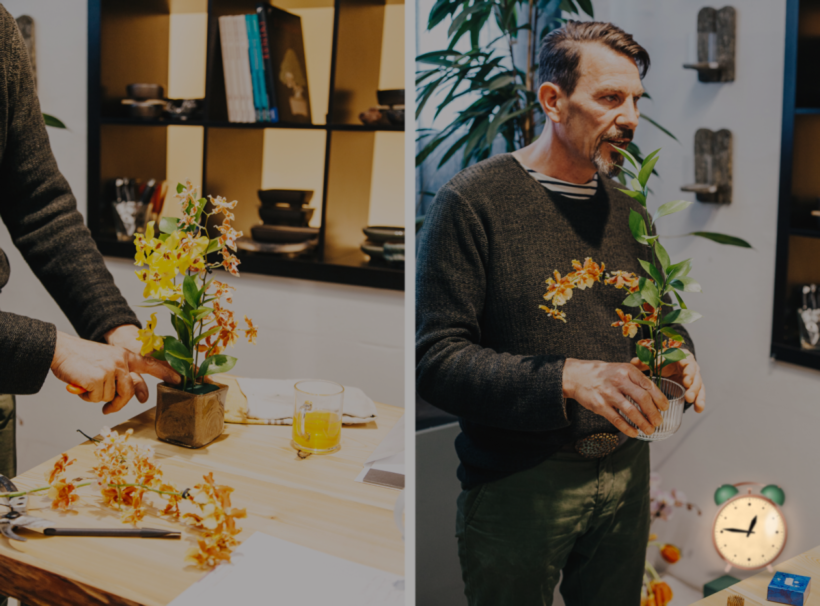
12:46
